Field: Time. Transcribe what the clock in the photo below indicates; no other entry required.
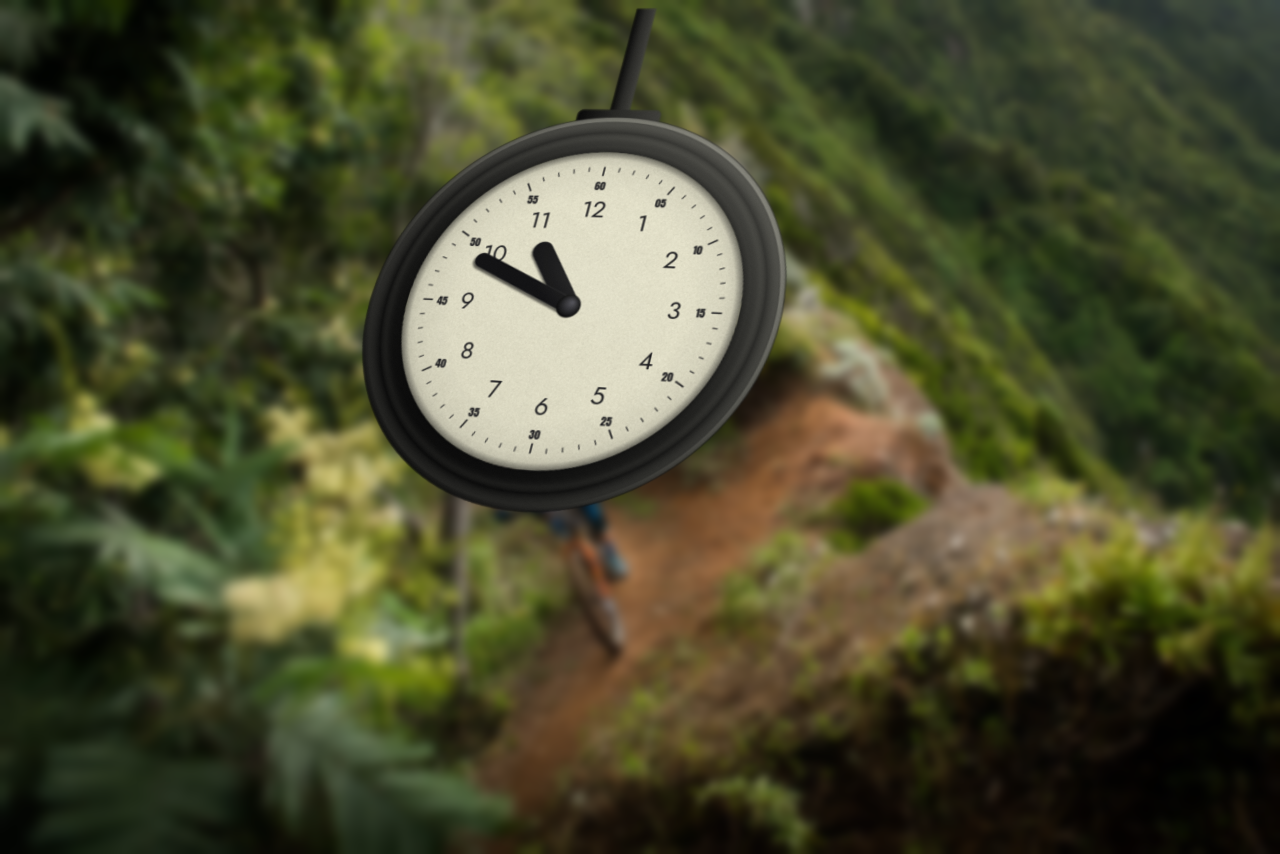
10:49
